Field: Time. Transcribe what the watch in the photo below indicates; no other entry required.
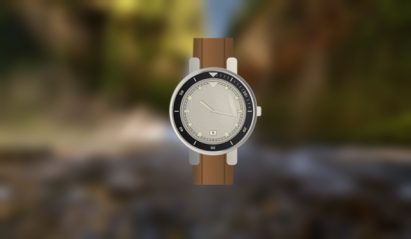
10:17
